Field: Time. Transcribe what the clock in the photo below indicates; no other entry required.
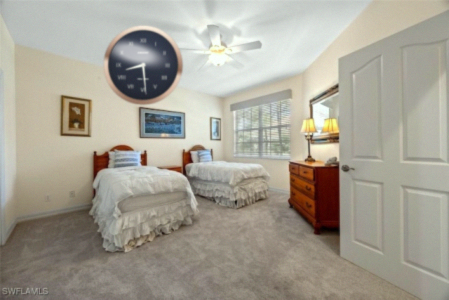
8:29
